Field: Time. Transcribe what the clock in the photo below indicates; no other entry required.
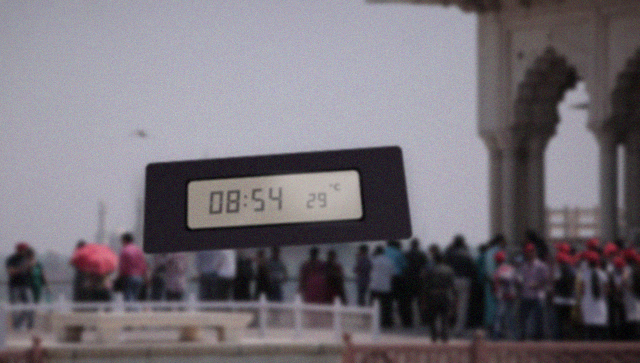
8:54
